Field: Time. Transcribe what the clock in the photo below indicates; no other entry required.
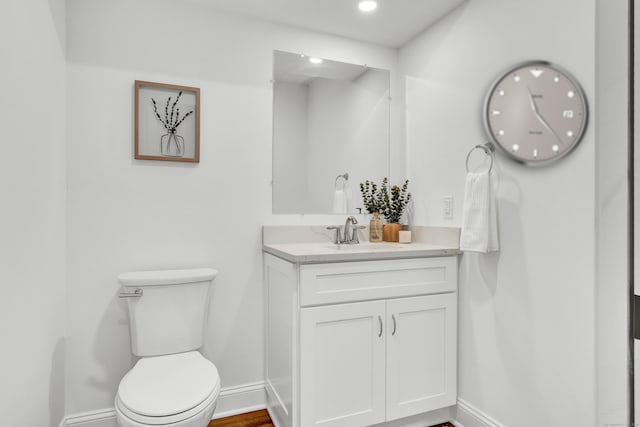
11:23
